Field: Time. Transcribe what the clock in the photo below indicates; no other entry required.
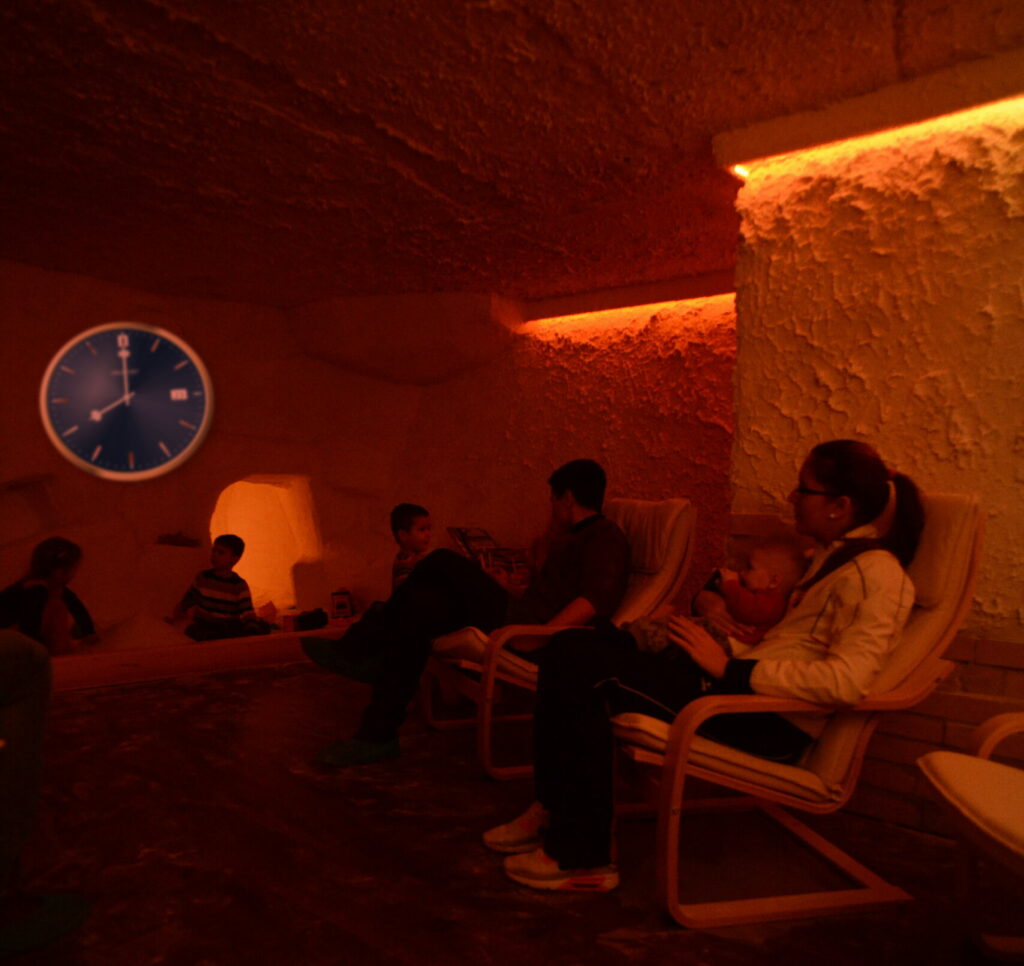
8:00
